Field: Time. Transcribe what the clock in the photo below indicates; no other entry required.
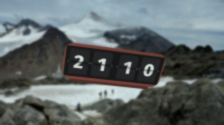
21:10
